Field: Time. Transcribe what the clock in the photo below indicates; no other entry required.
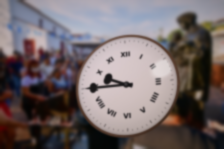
9:45
